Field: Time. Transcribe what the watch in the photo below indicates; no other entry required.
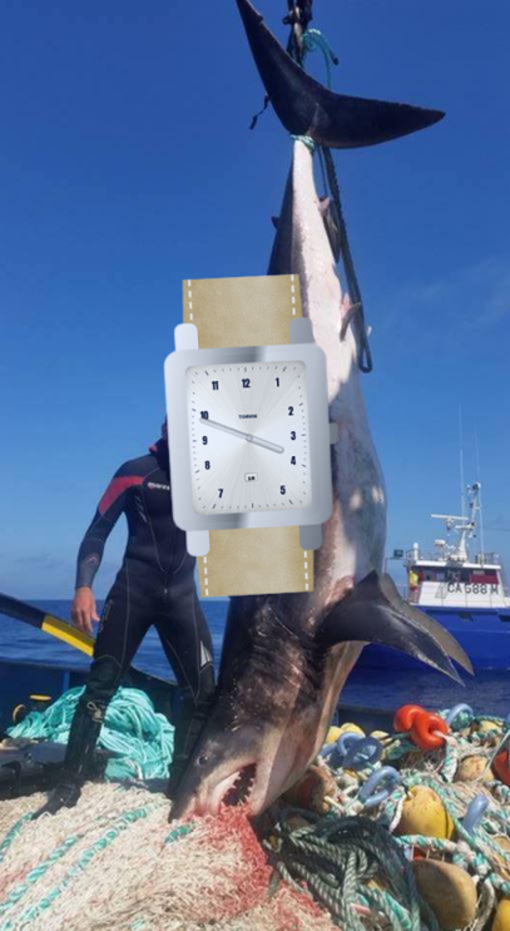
3:49
